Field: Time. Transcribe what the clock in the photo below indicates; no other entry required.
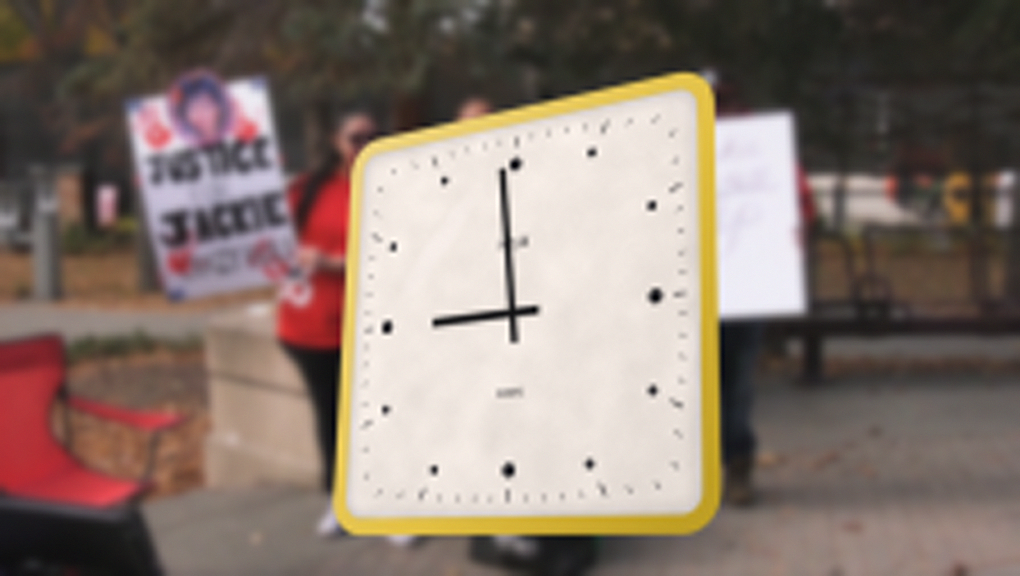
8:59
